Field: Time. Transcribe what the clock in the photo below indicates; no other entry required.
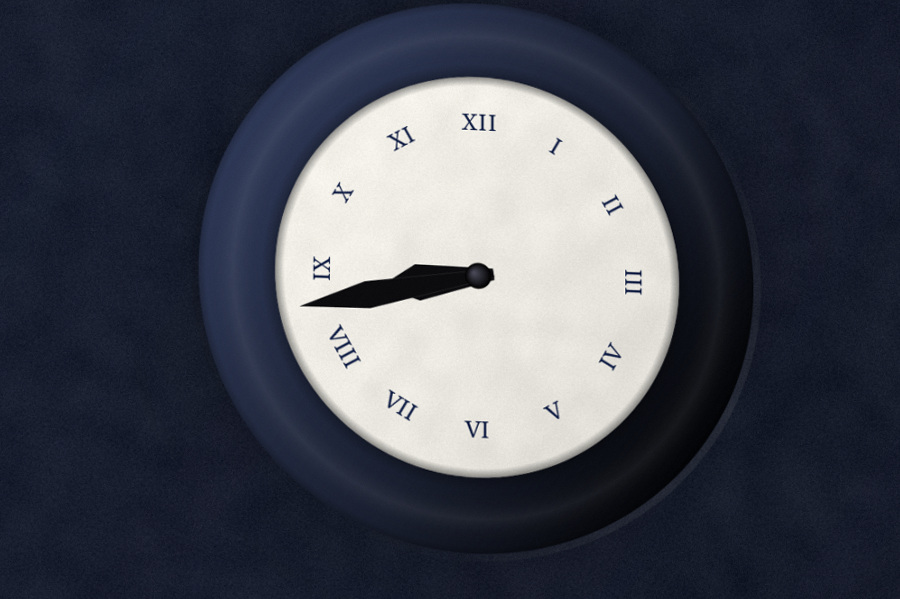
8:43
